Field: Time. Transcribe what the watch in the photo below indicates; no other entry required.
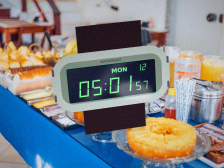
5:01:57
